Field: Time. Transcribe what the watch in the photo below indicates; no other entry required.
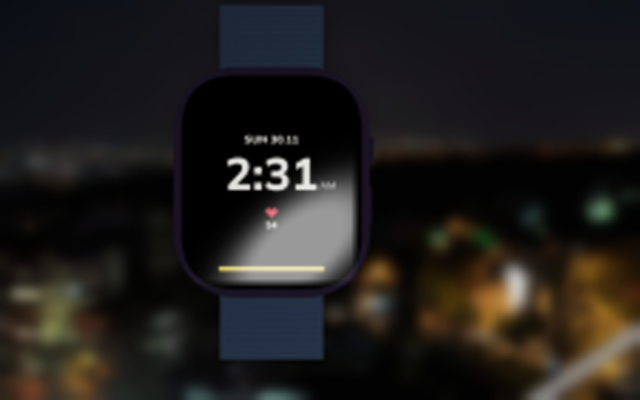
2:31
